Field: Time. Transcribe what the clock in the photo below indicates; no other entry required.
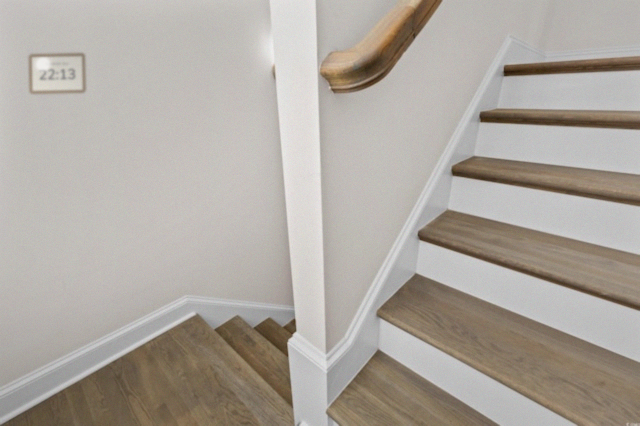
22:13
